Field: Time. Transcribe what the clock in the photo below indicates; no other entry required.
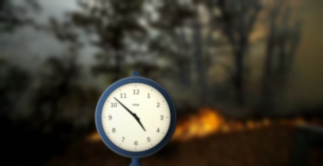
4:52
